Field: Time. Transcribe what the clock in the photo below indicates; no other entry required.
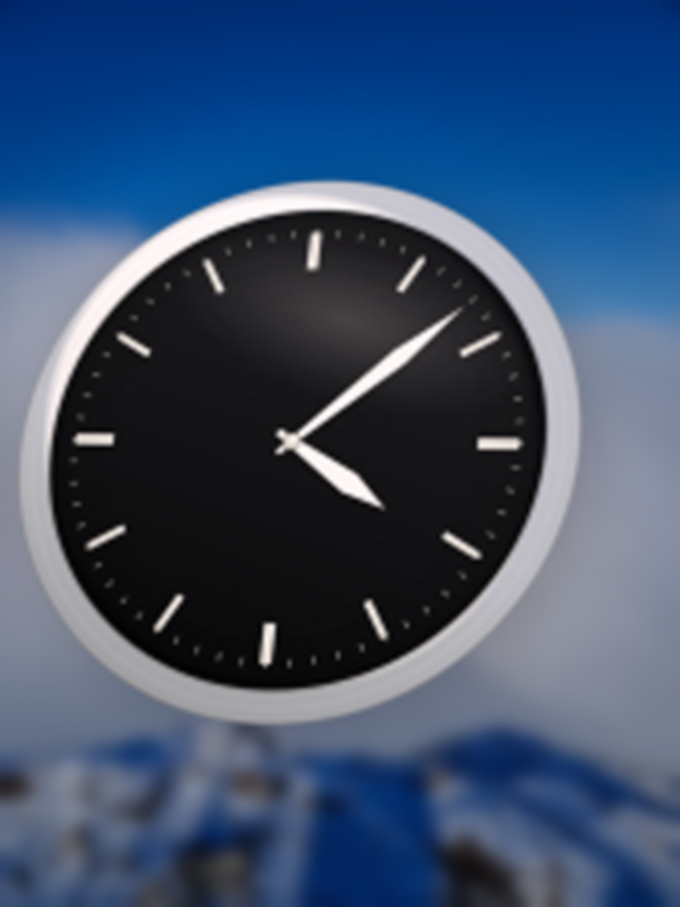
4:08
